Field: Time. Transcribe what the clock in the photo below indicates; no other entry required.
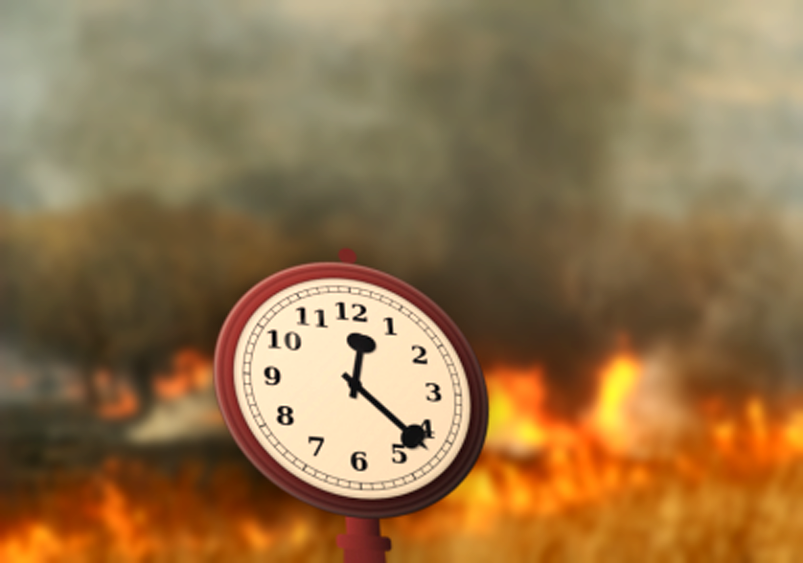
12:22
